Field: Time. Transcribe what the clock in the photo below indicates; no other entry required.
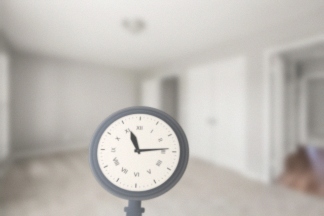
11:14
